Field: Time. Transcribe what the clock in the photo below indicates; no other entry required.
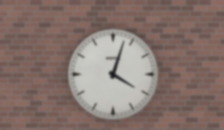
4:03
